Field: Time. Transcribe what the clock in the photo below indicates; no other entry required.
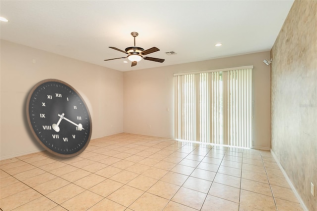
7:19
